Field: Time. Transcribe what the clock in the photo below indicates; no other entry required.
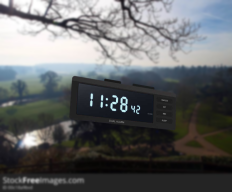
11:28:42
